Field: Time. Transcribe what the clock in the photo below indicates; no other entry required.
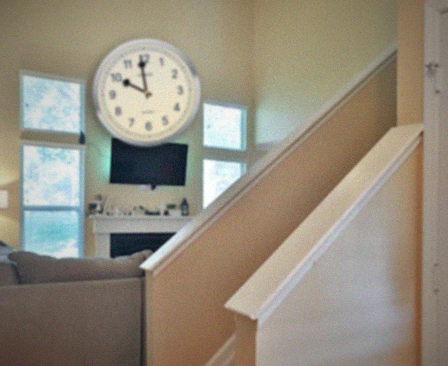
9:59
